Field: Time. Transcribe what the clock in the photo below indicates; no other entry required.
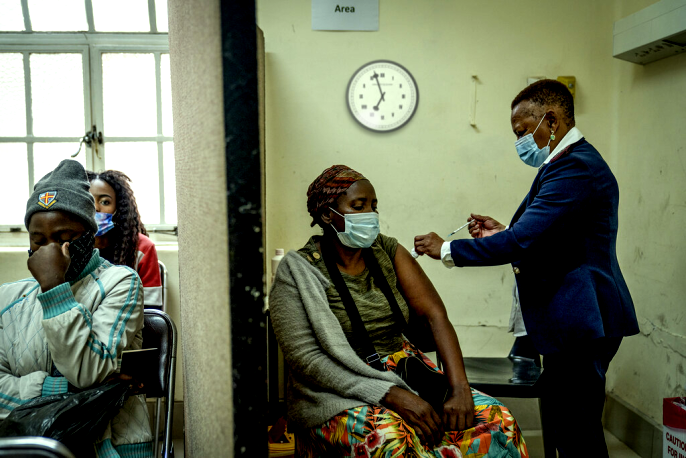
6:57
